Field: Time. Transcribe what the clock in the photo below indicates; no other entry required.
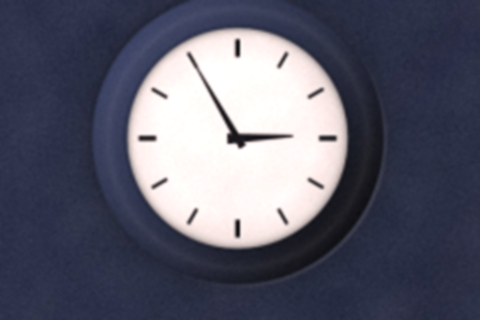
2:55
